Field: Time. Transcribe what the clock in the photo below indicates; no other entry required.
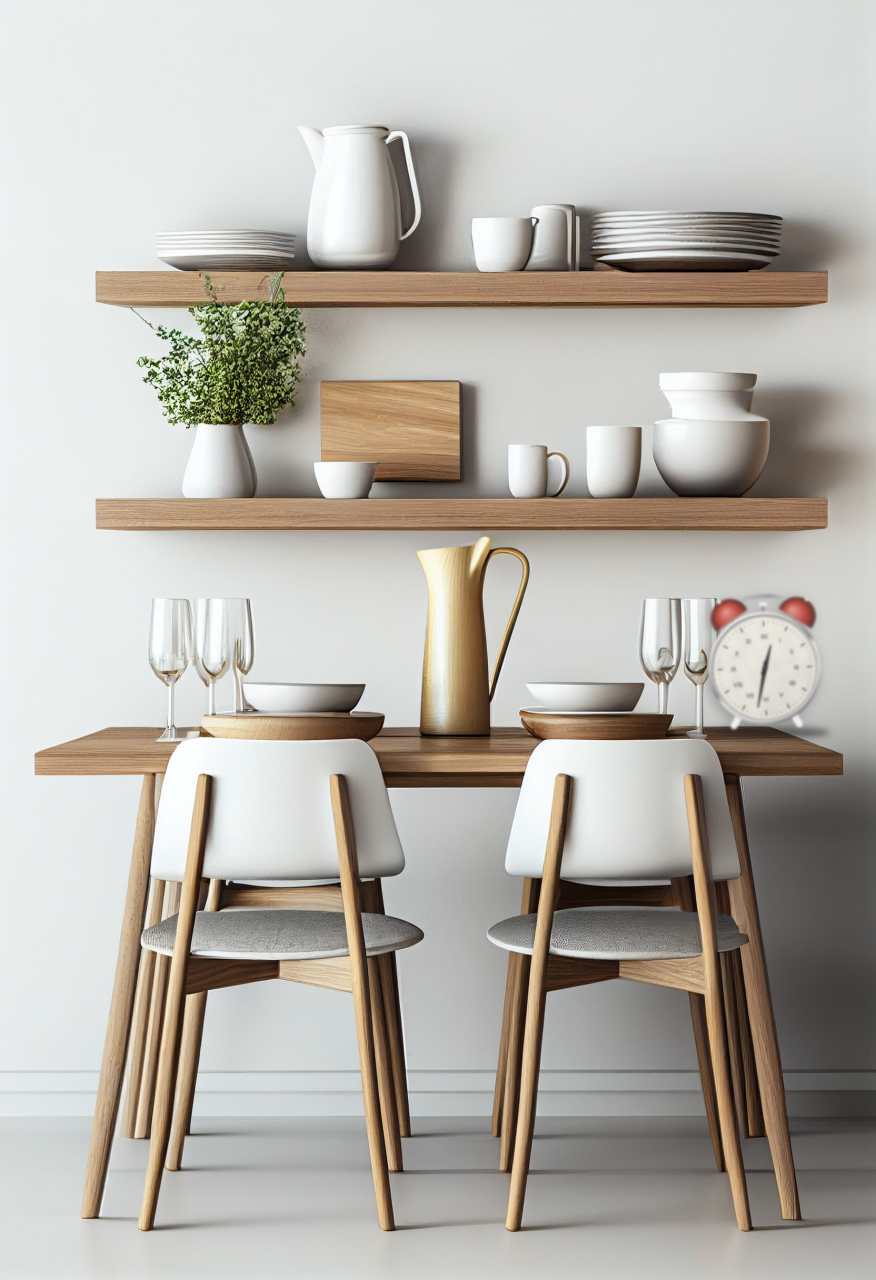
12:32
